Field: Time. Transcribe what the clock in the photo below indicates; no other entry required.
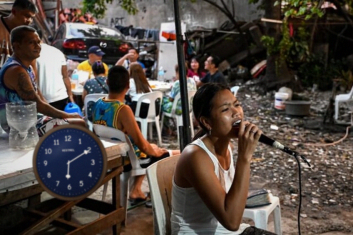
6:10
